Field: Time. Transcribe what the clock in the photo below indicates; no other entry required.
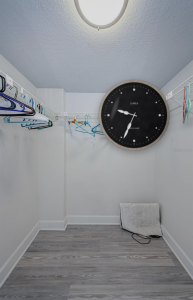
9:34
